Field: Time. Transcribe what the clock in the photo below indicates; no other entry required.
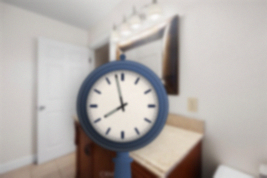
7:58
